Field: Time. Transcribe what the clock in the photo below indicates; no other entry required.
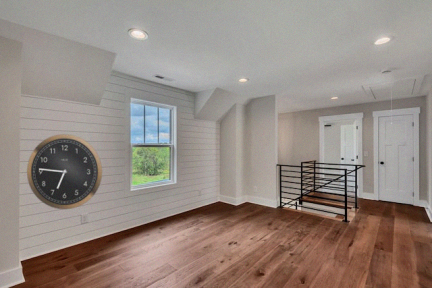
6:46
